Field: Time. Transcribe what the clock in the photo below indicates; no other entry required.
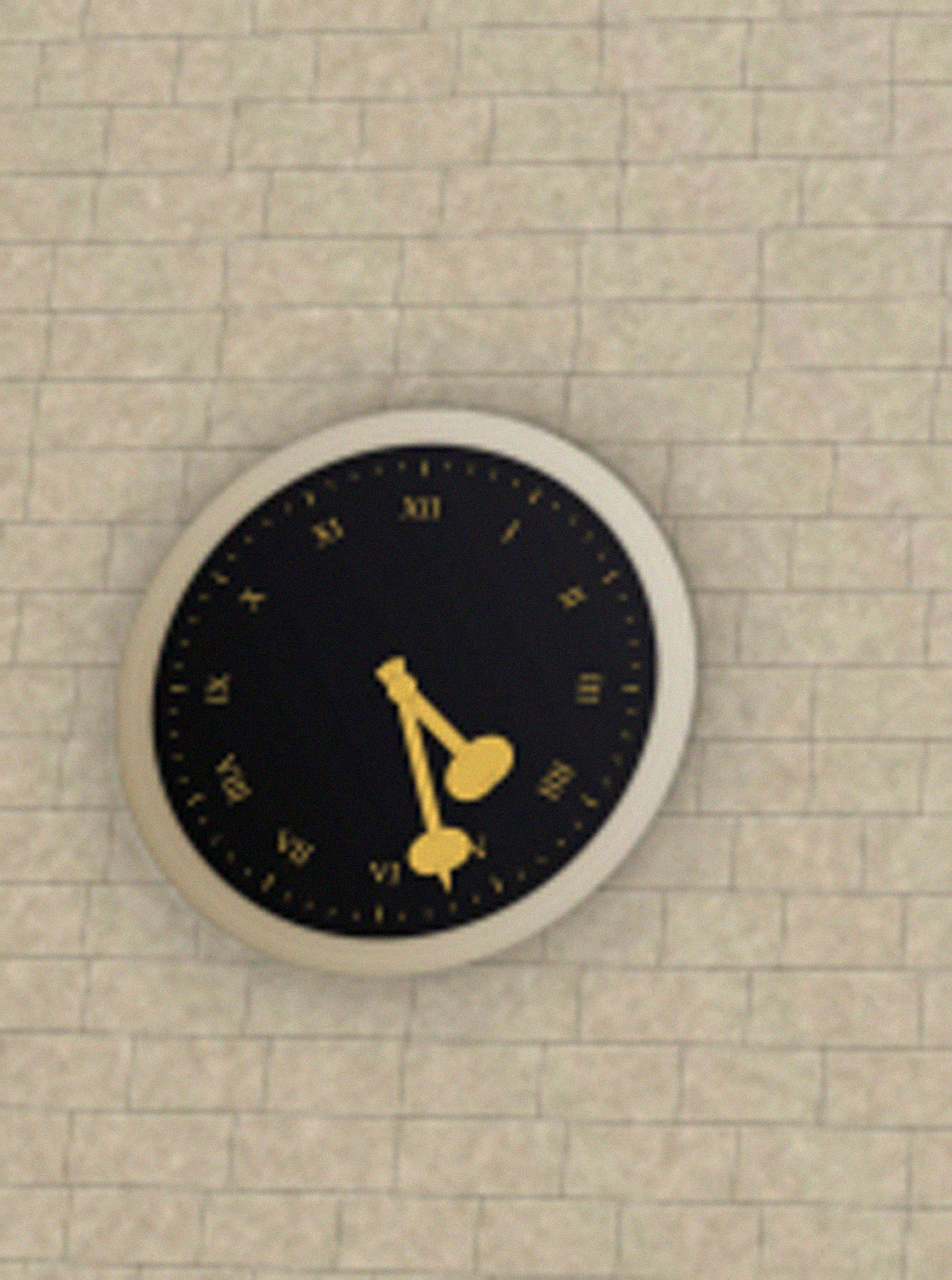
4:27
